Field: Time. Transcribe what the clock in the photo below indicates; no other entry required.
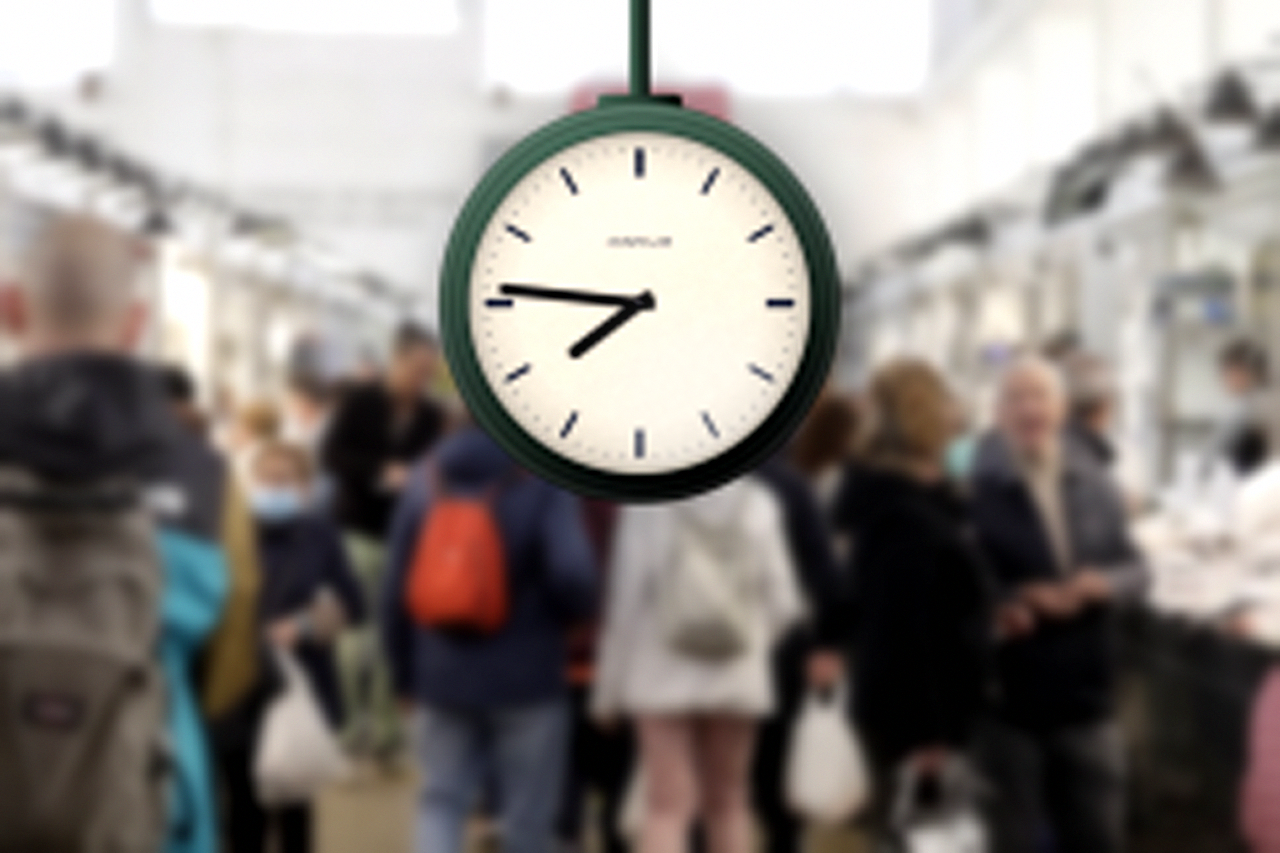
7:46
